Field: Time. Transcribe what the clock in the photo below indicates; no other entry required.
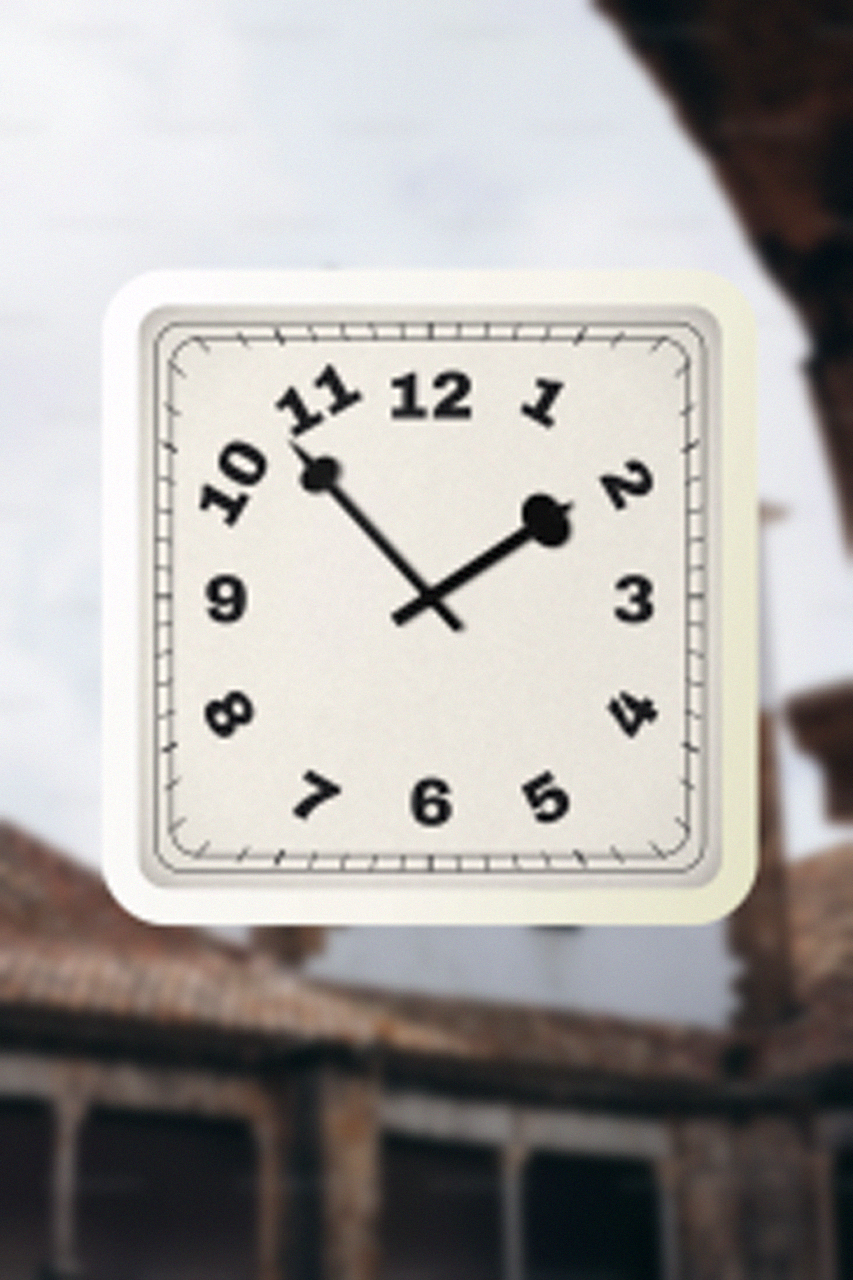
1:53
